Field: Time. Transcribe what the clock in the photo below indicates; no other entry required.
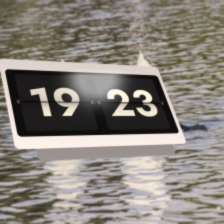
19:23
